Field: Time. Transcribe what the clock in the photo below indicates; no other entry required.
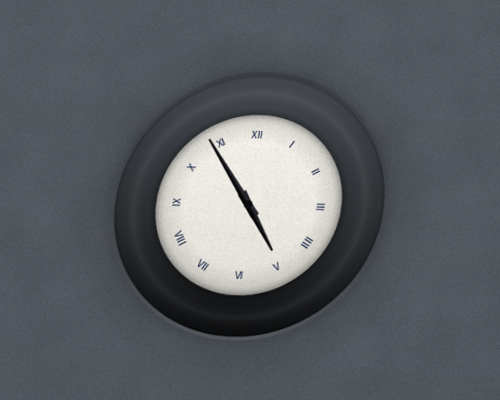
4:54
